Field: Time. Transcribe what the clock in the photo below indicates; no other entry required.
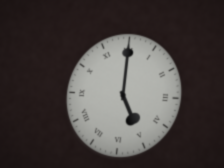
5:00
